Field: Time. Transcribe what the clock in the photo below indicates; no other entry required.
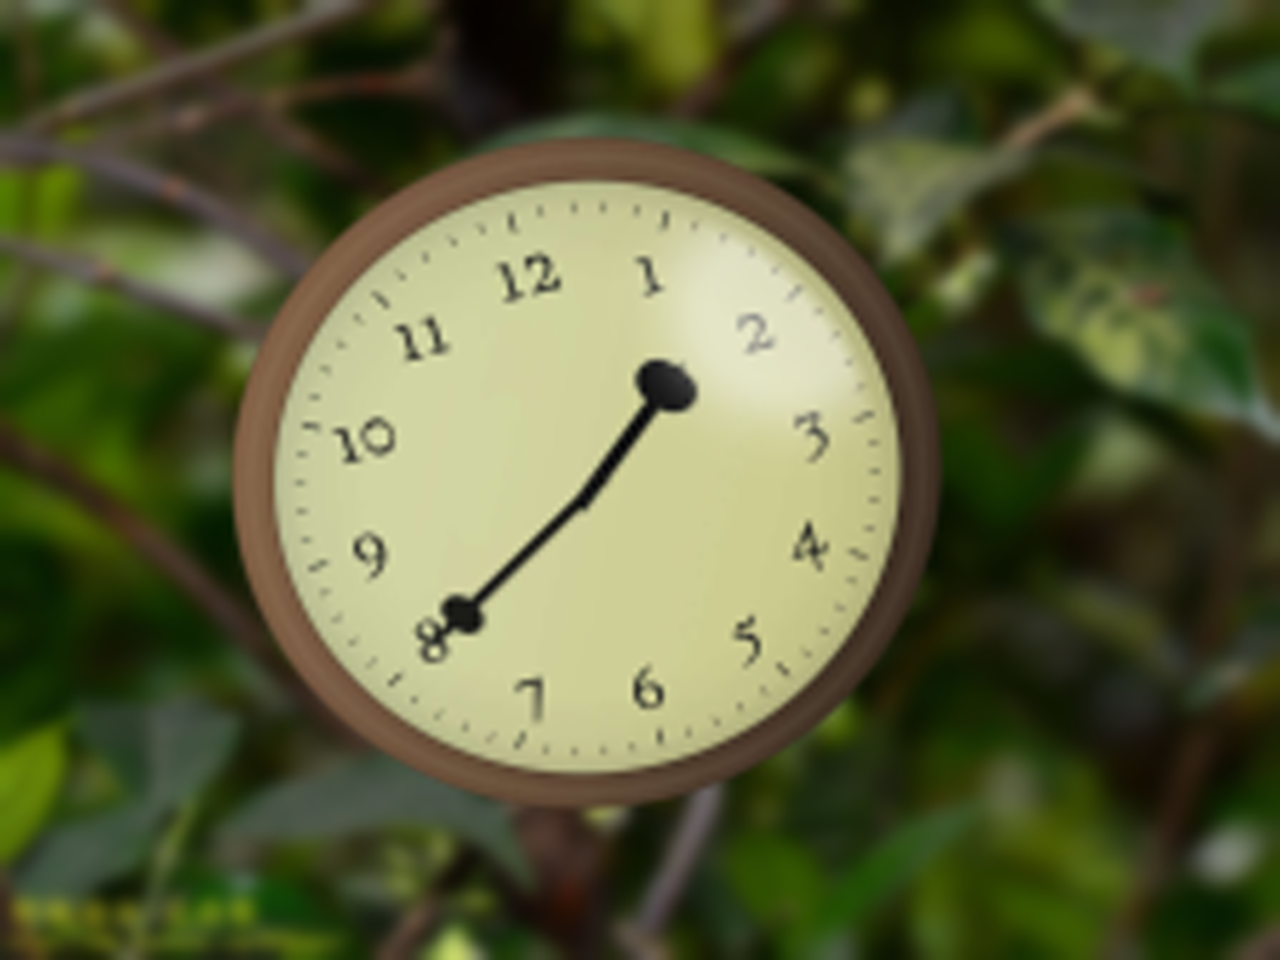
1:40
